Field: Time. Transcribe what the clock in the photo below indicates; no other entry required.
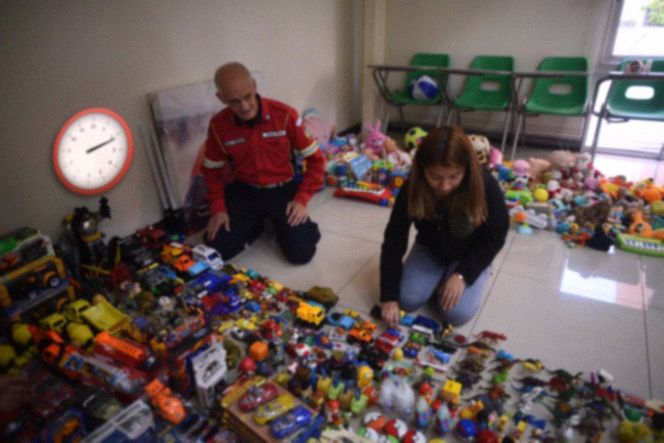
2:11
